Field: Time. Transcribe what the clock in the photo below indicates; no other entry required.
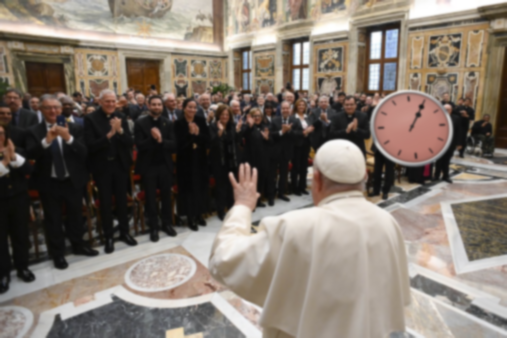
1:05
